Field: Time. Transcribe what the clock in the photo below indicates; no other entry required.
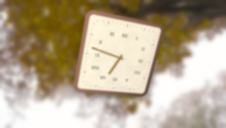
6:47
